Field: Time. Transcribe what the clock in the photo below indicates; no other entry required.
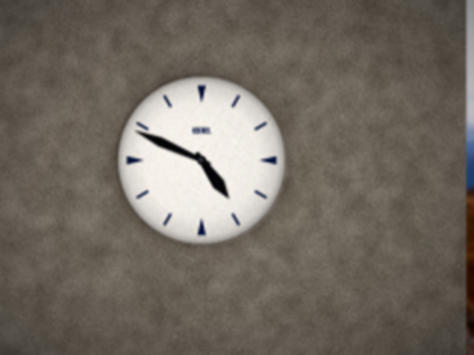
4:49
